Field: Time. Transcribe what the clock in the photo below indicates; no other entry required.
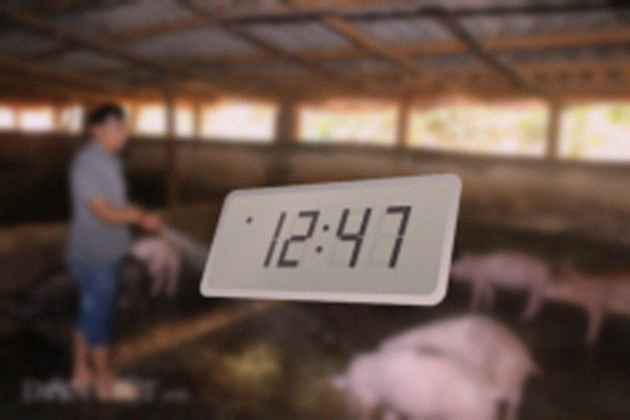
12:47
